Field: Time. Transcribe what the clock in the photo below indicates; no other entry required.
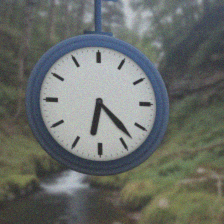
6:23
